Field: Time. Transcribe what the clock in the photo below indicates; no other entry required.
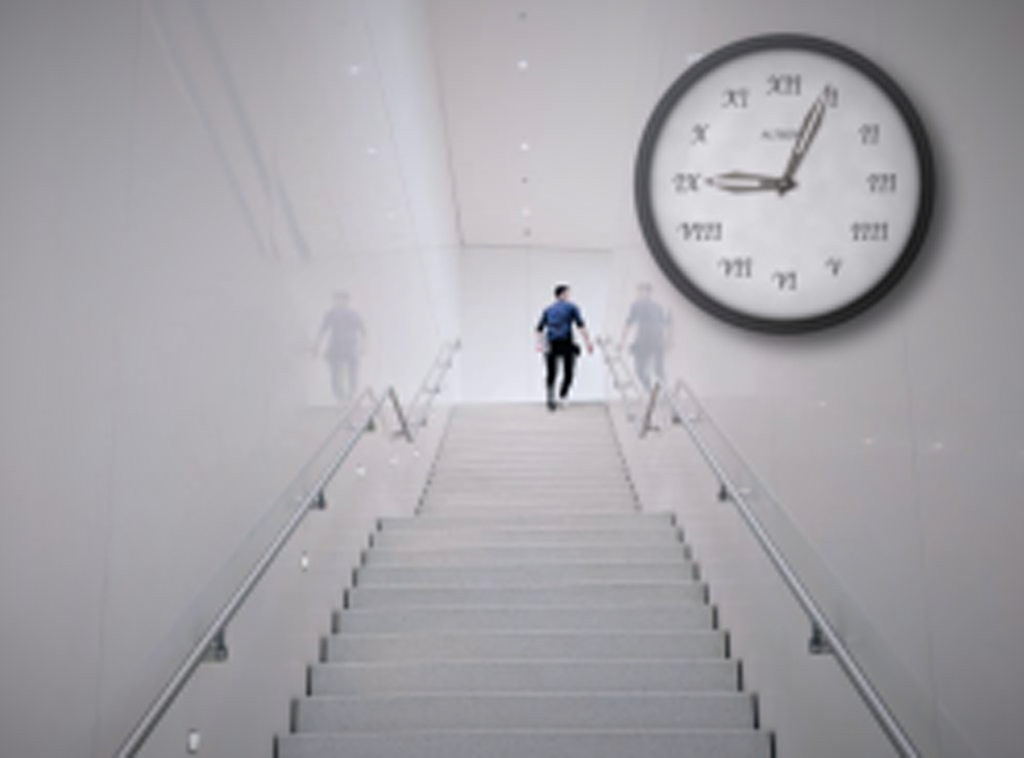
9:04
